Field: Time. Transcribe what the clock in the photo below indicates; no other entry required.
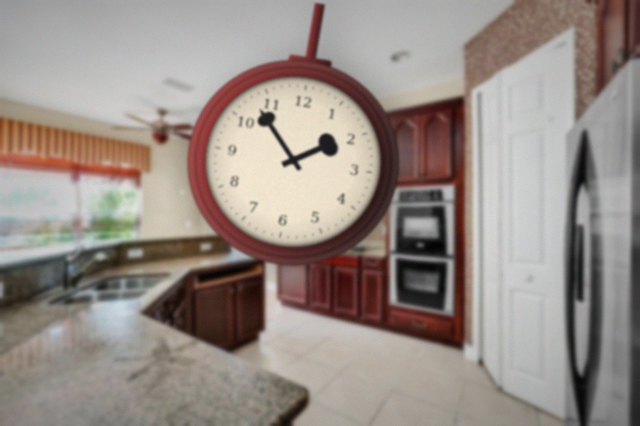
1:53
